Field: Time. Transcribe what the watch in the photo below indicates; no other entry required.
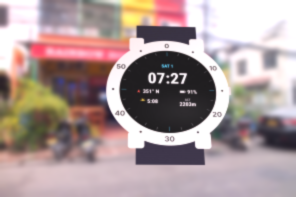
7:27
